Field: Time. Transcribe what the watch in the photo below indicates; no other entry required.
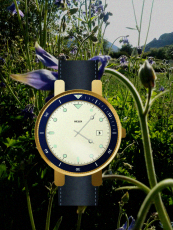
4:07
